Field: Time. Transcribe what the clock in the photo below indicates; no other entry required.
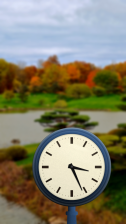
3:26
